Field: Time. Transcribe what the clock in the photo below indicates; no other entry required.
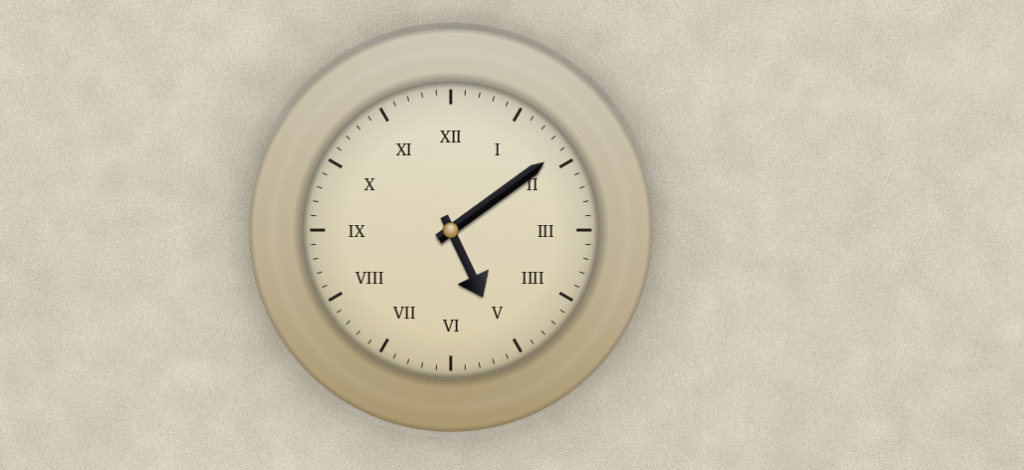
5:09
